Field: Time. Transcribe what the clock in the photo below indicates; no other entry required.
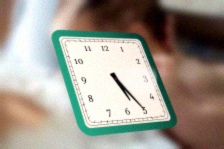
5:25
